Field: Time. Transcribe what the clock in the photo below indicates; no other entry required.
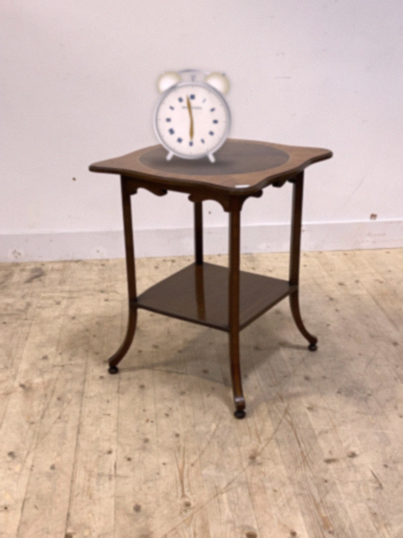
5:58
